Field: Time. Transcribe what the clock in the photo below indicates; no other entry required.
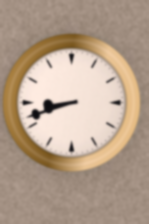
8:42
